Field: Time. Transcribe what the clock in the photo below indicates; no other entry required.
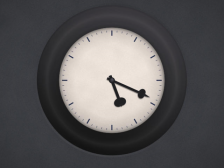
5:19
